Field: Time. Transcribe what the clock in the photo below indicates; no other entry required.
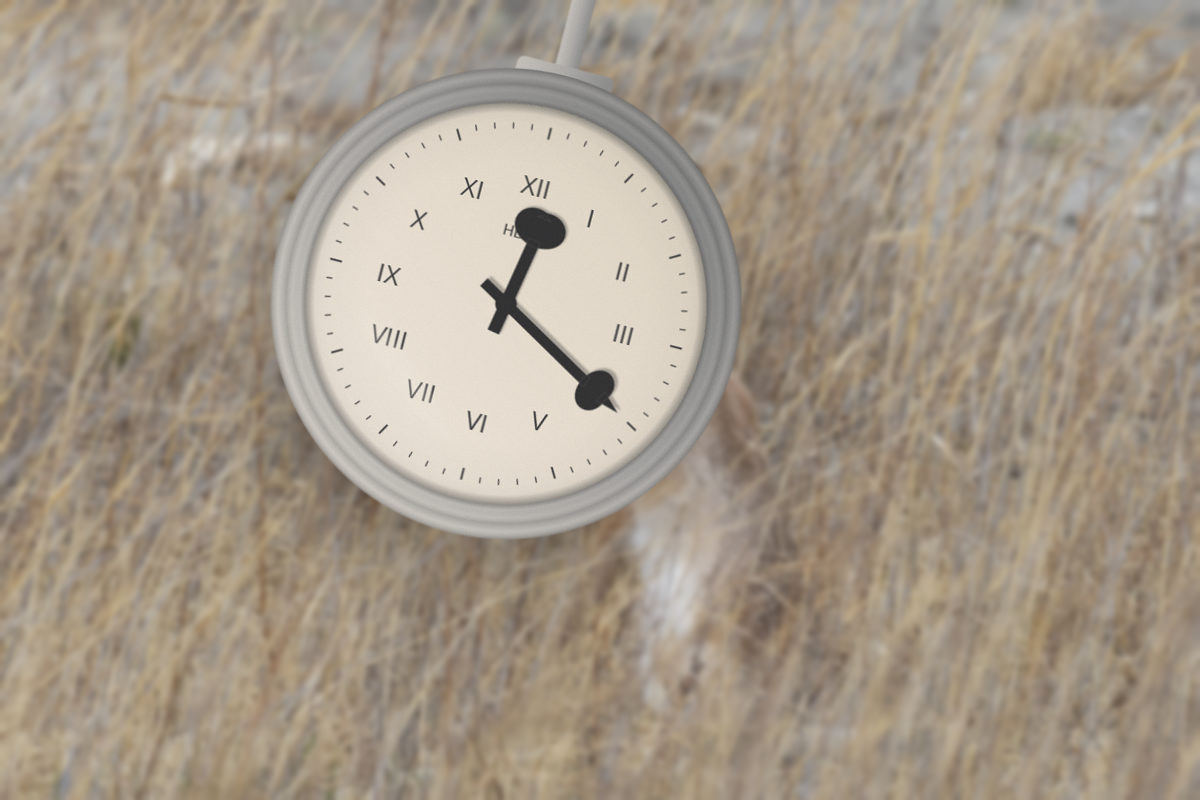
12:20
